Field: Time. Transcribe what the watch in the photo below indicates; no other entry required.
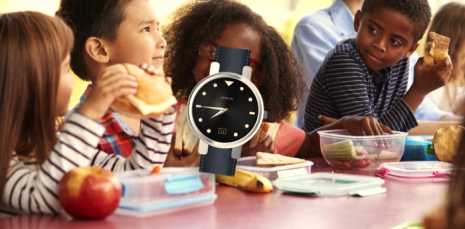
7:45
